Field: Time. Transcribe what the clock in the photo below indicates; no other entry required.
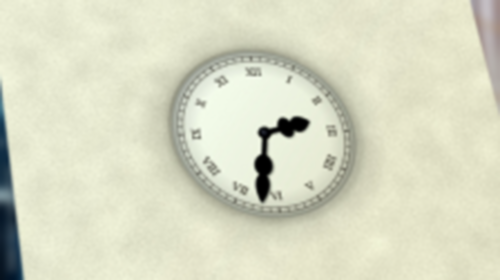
2:32
